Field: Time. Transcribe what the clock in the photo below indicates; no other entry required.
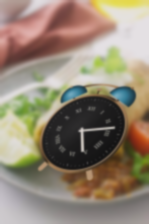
5:13
